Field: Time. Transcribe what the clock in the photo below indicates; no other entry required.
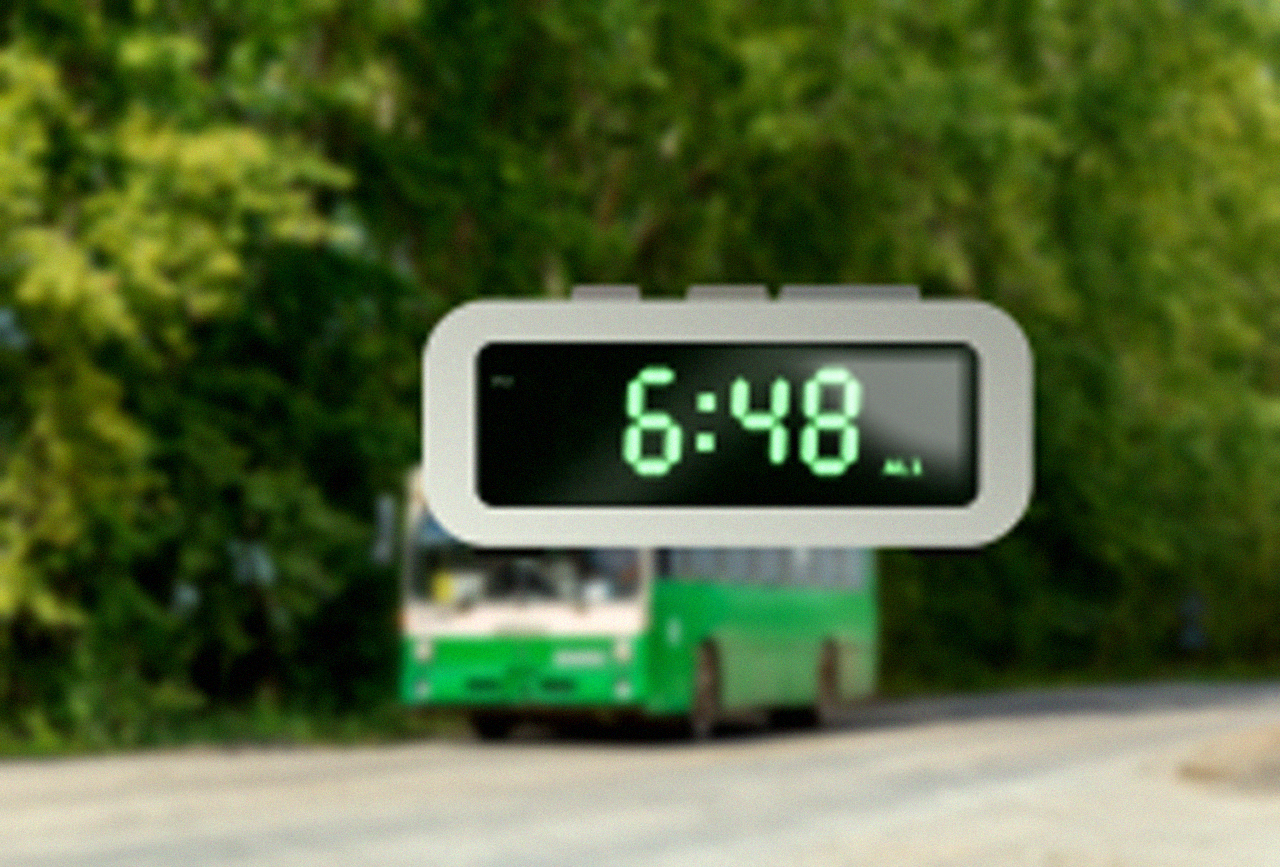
6:48
